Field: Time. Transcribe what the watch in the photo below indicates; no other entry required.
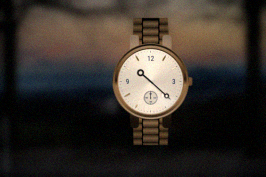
10:22
